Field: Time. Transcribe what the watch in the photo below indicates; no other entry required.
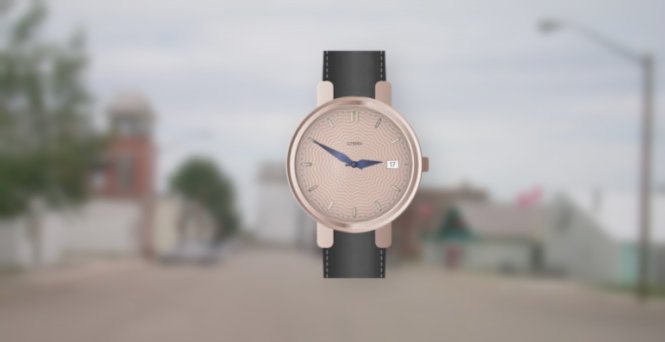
2:50
